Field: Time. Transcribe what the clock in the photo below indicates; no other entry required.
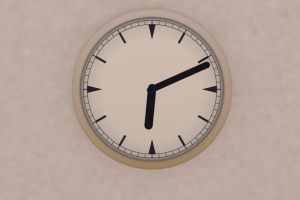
6:11
